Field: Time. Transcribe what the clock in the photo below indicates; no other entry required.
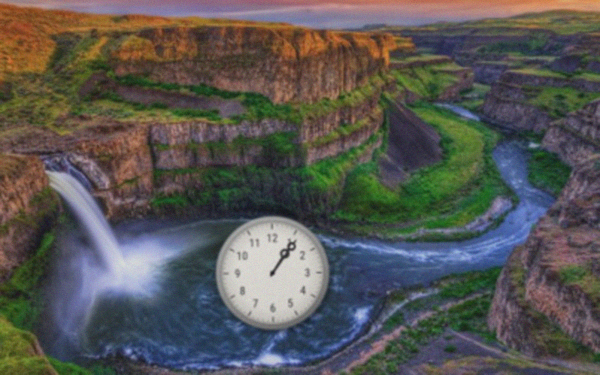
1:06
